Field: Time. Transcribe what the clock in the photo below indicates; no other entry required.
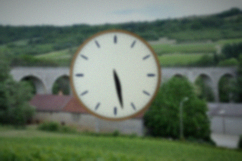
5:28
